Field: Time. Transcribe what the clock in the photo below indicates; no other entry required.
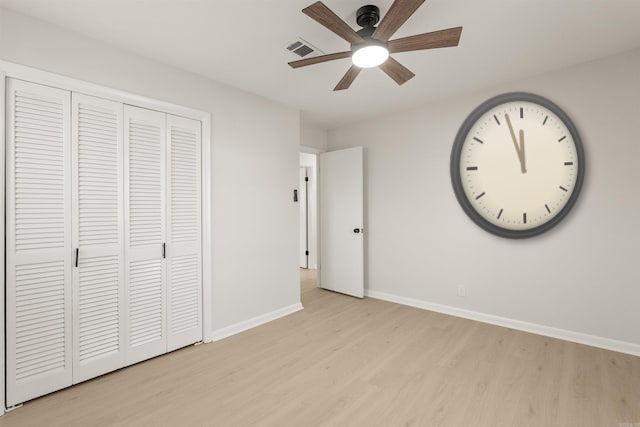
11:57
